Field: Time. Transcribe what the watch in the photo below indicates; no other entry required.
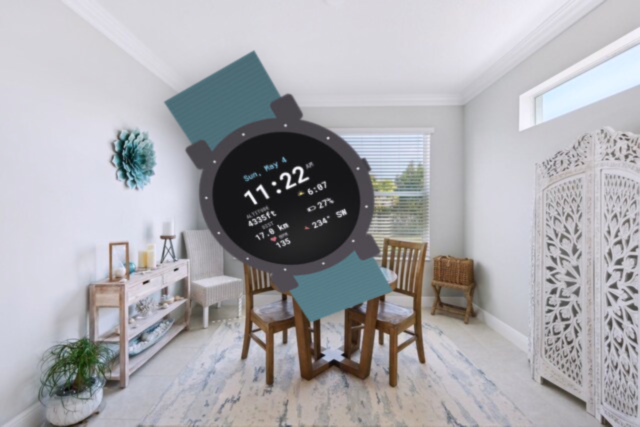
11:22
